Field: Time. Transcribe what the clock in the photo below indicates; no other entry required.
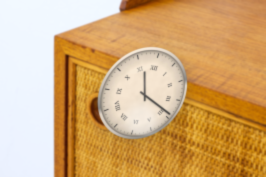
11:19
